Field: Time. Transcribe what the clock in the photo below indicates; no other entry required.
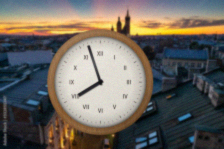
7:57
